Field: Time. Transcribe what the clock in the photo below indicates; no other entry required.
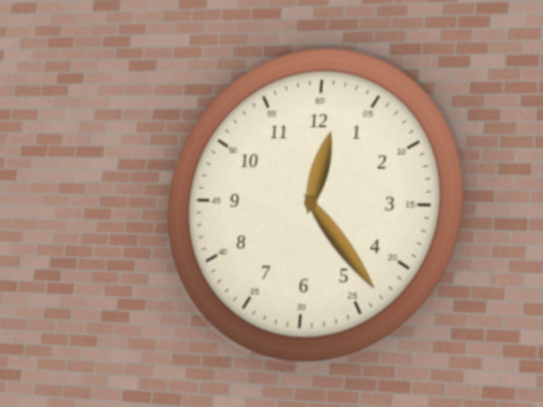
12:23
